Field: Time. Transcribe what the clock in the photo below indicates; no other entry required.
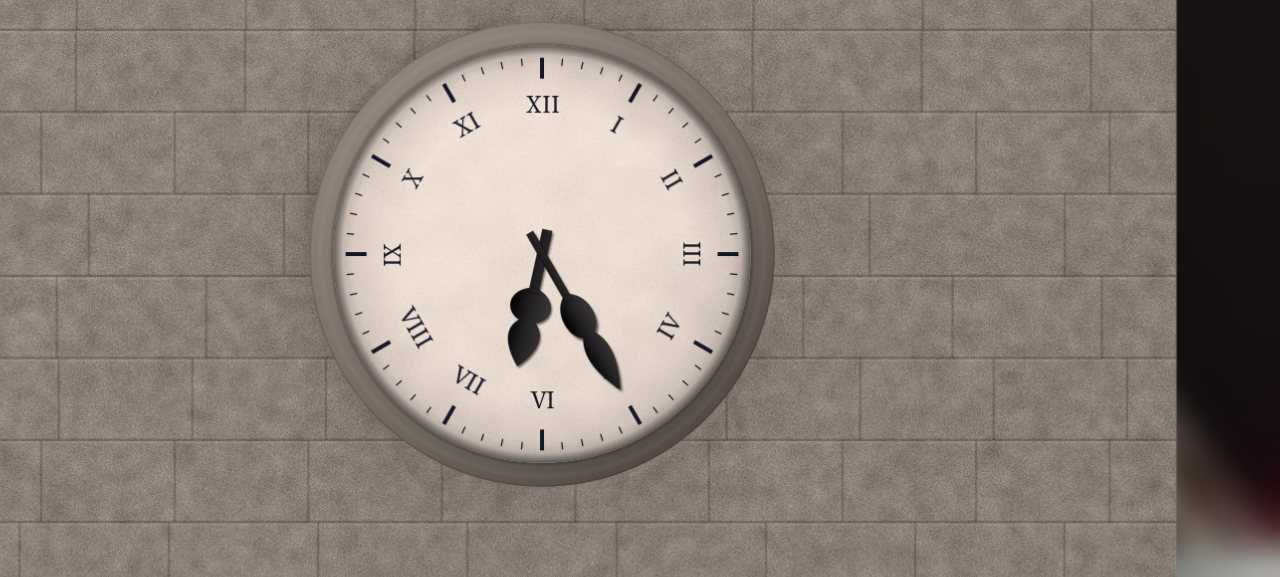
6:25
